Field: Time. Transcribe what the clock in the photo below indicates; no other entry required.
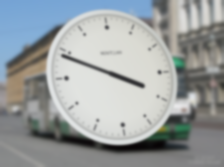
3:49
